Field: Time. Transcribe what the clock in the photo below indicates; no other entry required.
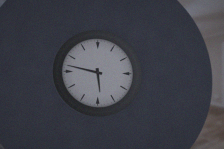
5:47
